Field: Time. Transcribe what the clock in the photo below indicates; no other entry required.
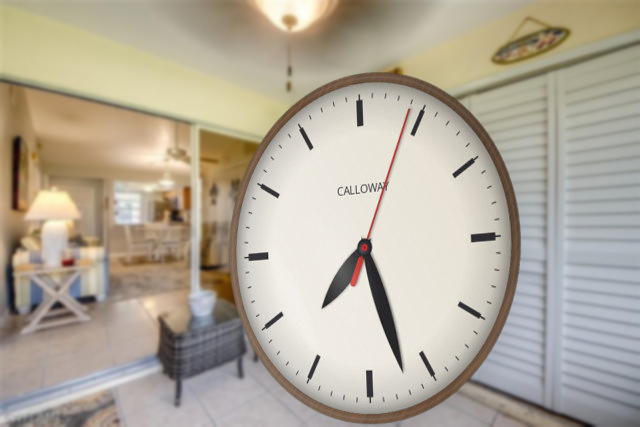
7:27:04
